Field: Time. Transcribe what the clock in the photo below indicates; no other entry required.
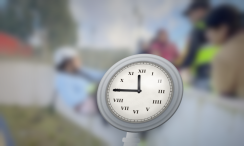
11:45
